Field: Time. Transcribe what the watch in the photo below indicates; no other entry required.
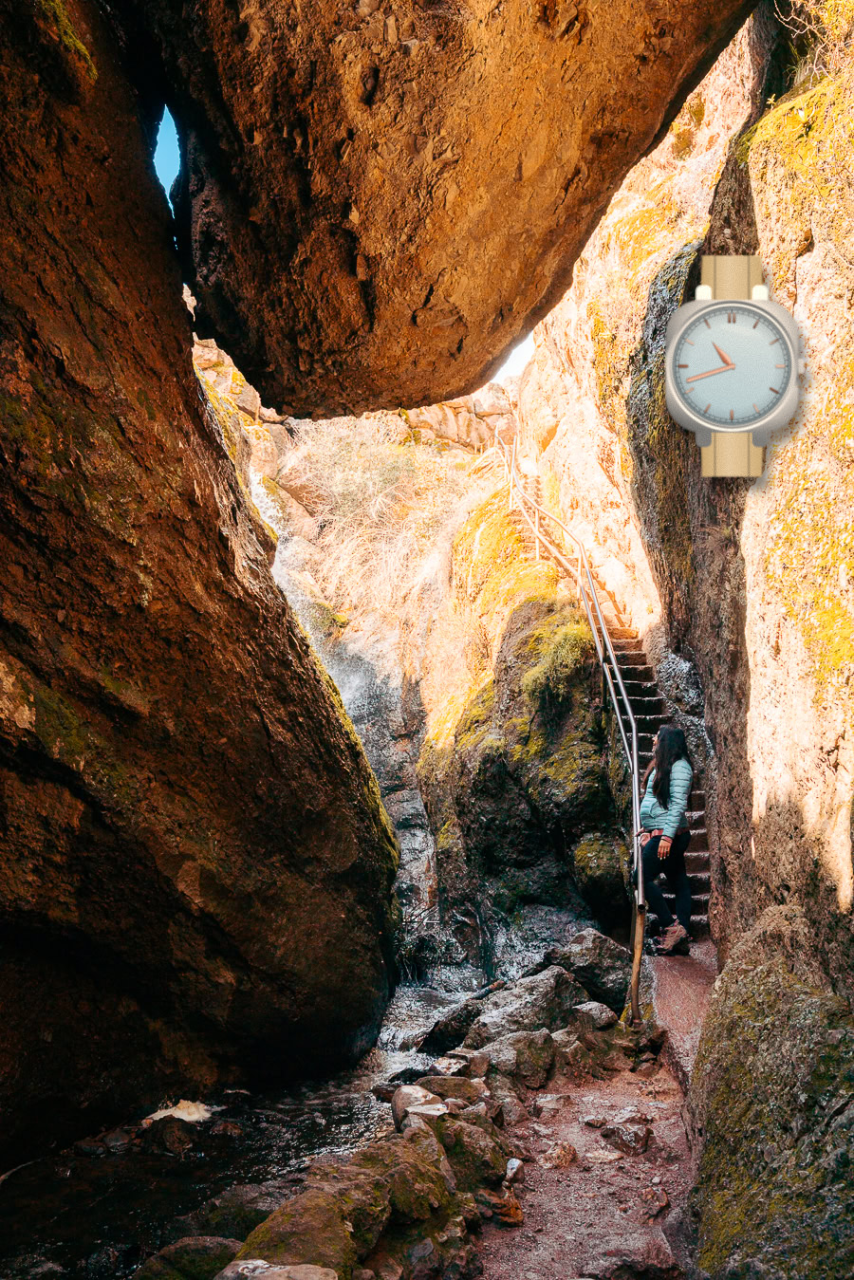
10:42
